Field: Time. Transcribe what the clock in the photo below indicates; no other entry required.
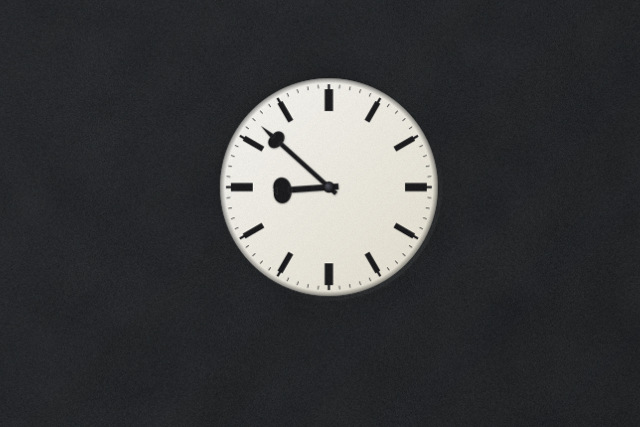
8:52
